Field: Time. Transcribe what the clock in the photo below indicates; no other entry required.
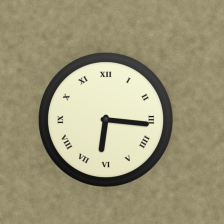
6:16
